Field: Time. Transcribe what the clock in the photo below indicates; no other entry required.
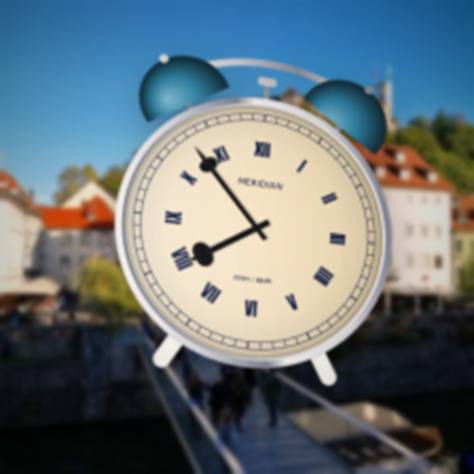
7:53
